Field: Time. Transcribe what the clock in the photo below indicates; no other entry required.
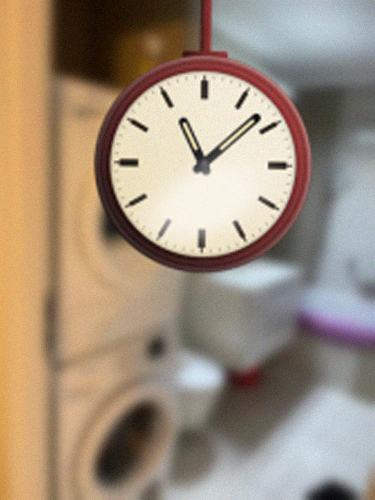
11:08
